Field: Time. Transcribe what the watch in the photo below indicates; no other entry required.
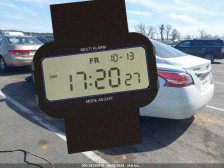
17:20:27
